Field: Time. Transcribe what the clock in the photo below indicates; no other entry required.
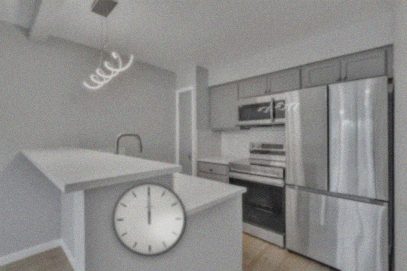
12:00
